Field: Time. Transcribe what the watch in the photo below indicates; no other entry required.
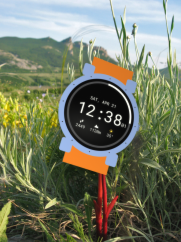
12:38
